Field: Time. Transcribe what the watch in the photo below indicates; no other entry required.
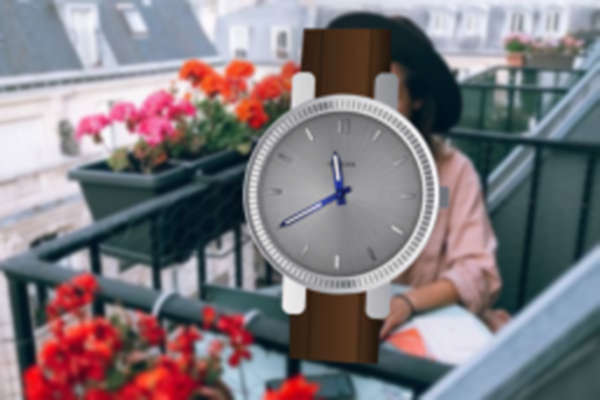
11:40
